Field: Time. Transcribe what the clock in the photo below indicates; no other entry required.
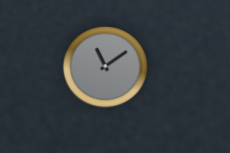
11:09
